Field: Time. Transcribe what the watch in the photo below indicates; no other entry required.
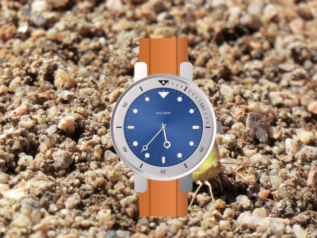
5:37
